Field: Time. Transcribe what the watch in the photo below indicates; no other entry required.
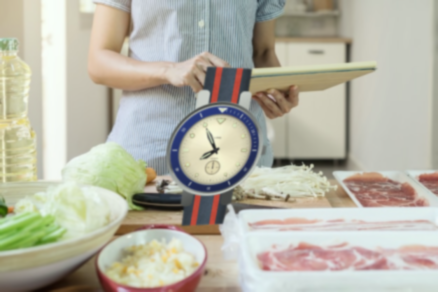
7:55
